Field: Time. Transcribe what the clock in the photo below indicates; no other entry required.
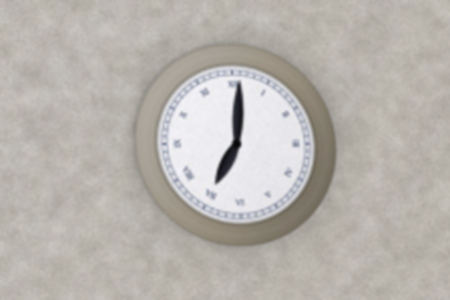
7:01
